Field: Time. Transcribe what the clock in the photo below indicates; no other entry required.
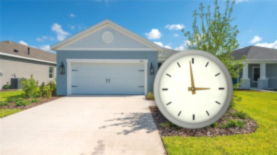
2:59
